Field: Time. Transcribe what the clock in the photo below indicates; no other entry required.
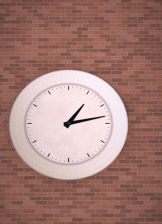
1:13
